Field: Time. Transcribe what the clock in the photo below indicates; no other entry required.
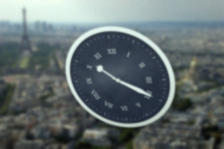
10:20
